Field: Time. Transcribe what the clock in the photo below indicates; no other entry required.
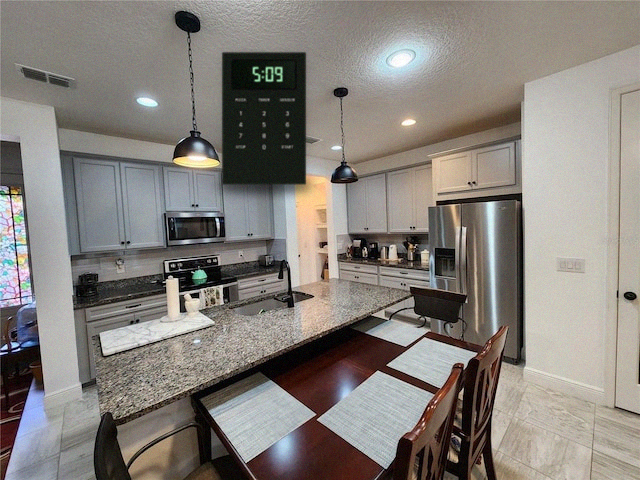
5:09
